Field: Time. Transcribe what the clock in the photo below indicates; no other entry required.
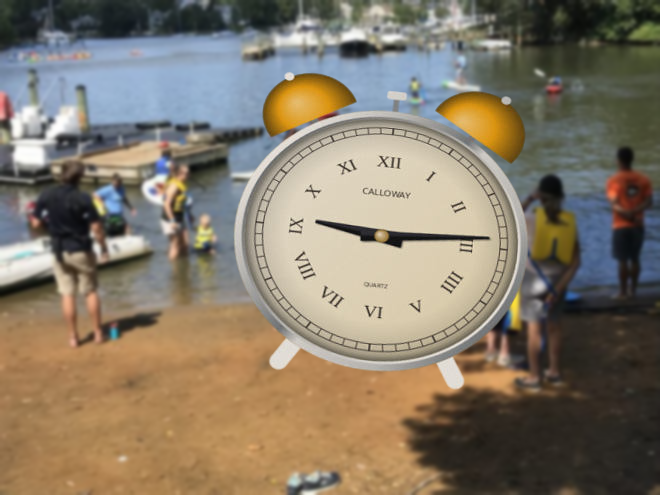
9:14
